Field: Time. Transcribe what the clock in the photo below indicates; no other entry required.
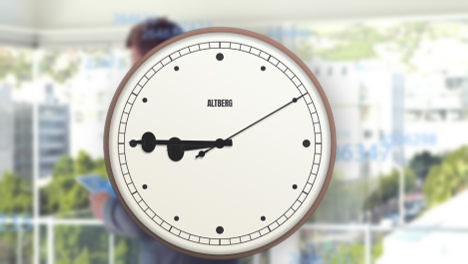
8:45:10
